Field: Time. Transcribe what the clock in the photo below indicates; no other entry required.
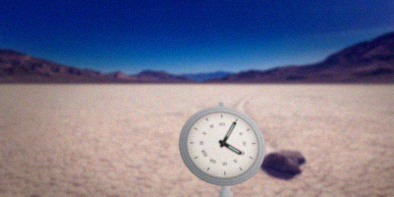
4:05
